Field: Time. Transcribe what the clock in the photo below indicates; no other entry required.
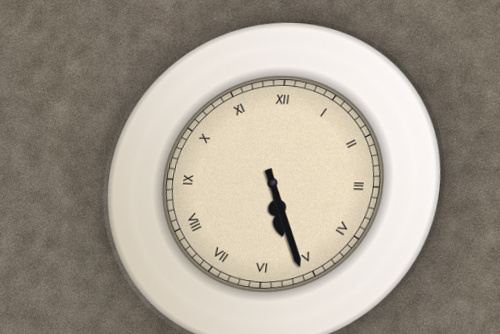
5:26
